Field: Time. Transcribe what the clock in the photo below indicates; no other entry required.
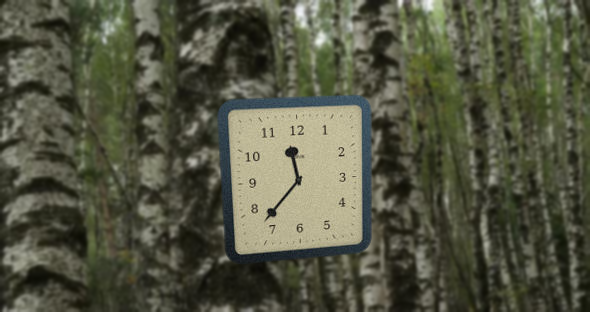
11:37
